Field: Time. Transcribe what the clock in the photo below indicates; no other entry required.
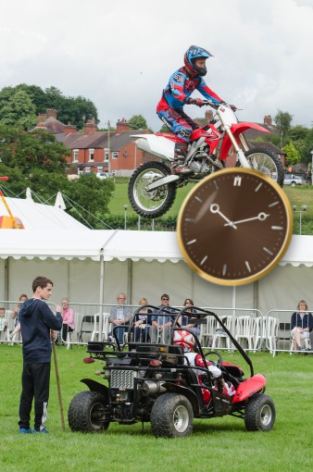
10:12
